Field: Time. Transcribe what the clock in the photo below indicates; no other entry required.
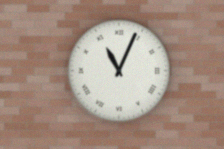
11:04
